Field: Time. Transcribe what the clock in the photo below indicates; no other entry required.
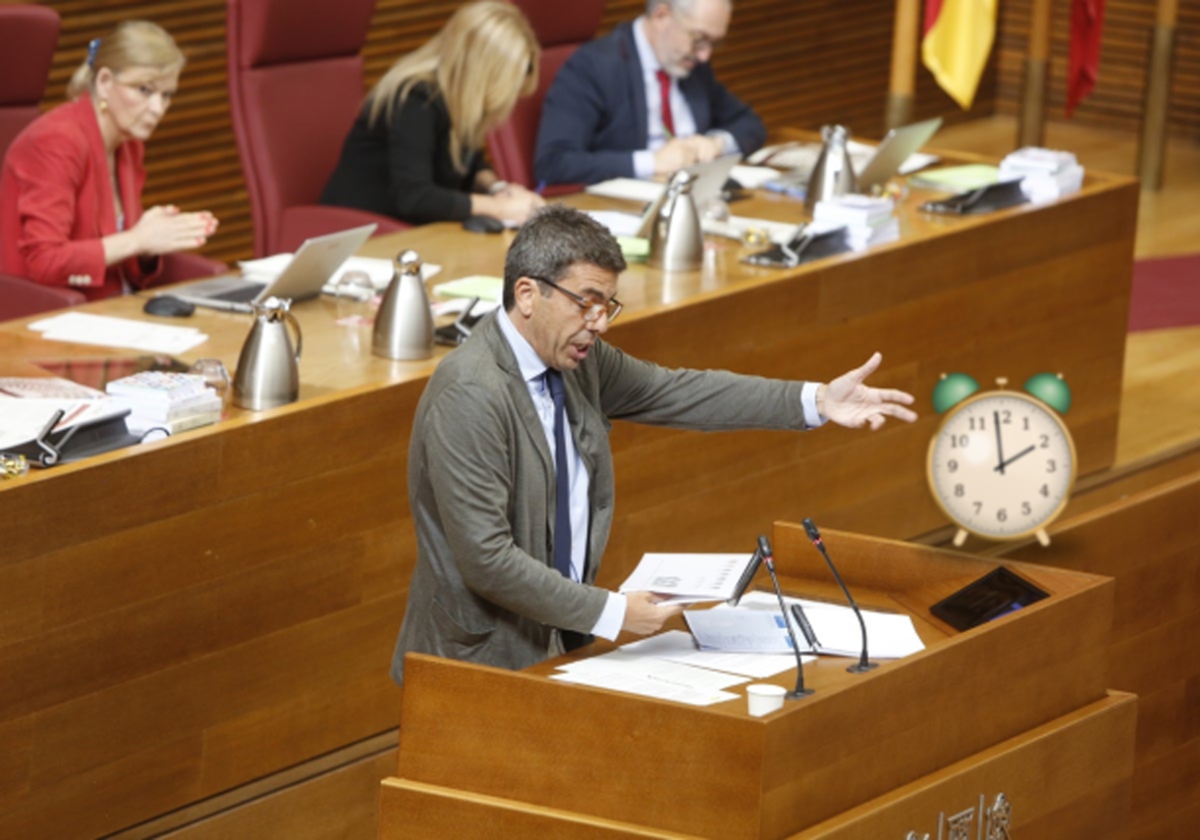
1:59
